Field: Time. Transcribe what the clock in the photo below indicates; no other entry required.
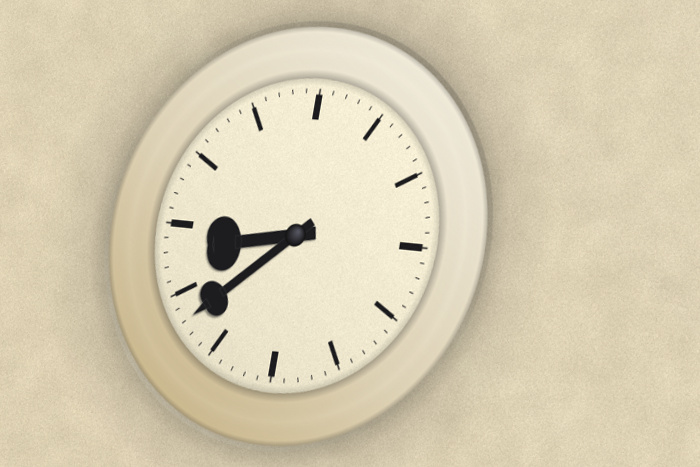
8:38
